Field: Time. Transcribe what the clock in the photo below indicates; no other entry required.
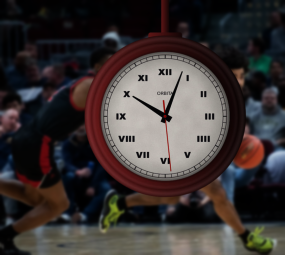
10:03:29
